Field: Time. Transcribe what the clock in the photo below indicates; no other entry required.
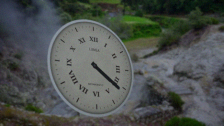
4:21
